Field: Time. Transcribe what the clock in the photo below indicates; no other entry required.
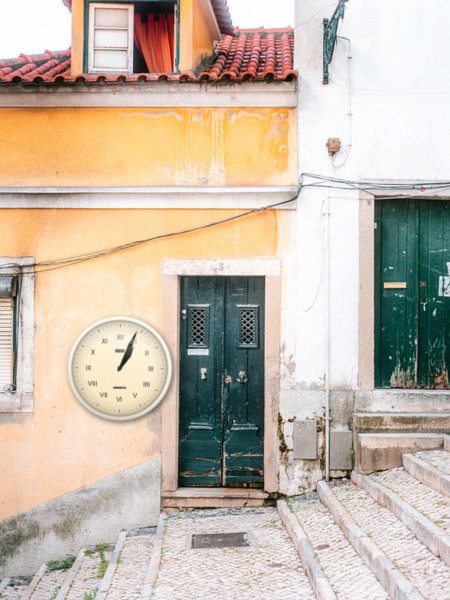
1:04
